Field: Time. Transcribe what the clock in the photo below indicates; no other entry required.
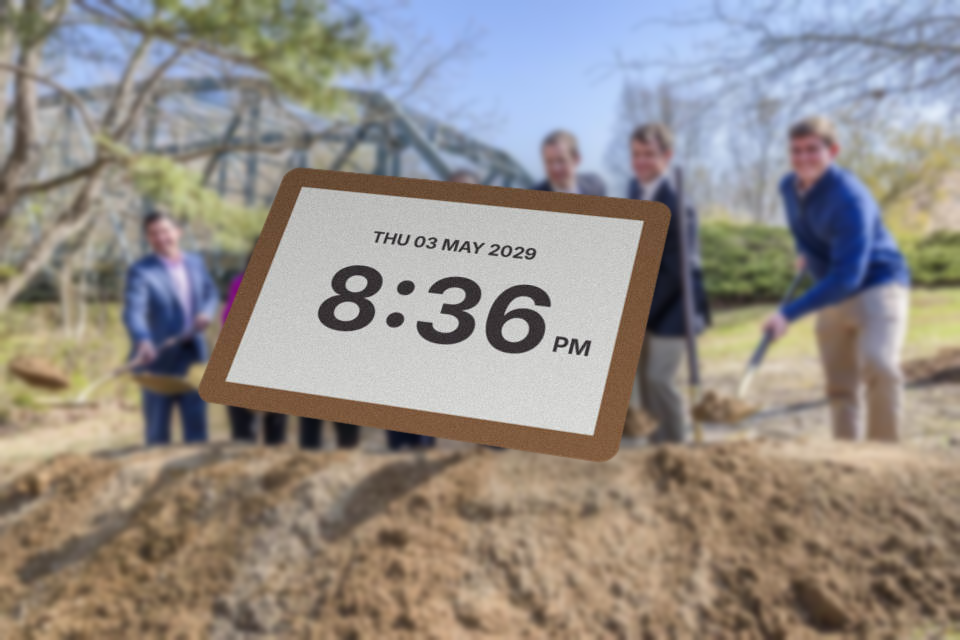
8:36
